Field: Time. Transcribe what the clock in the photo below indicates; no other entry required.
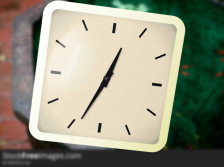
12:34
